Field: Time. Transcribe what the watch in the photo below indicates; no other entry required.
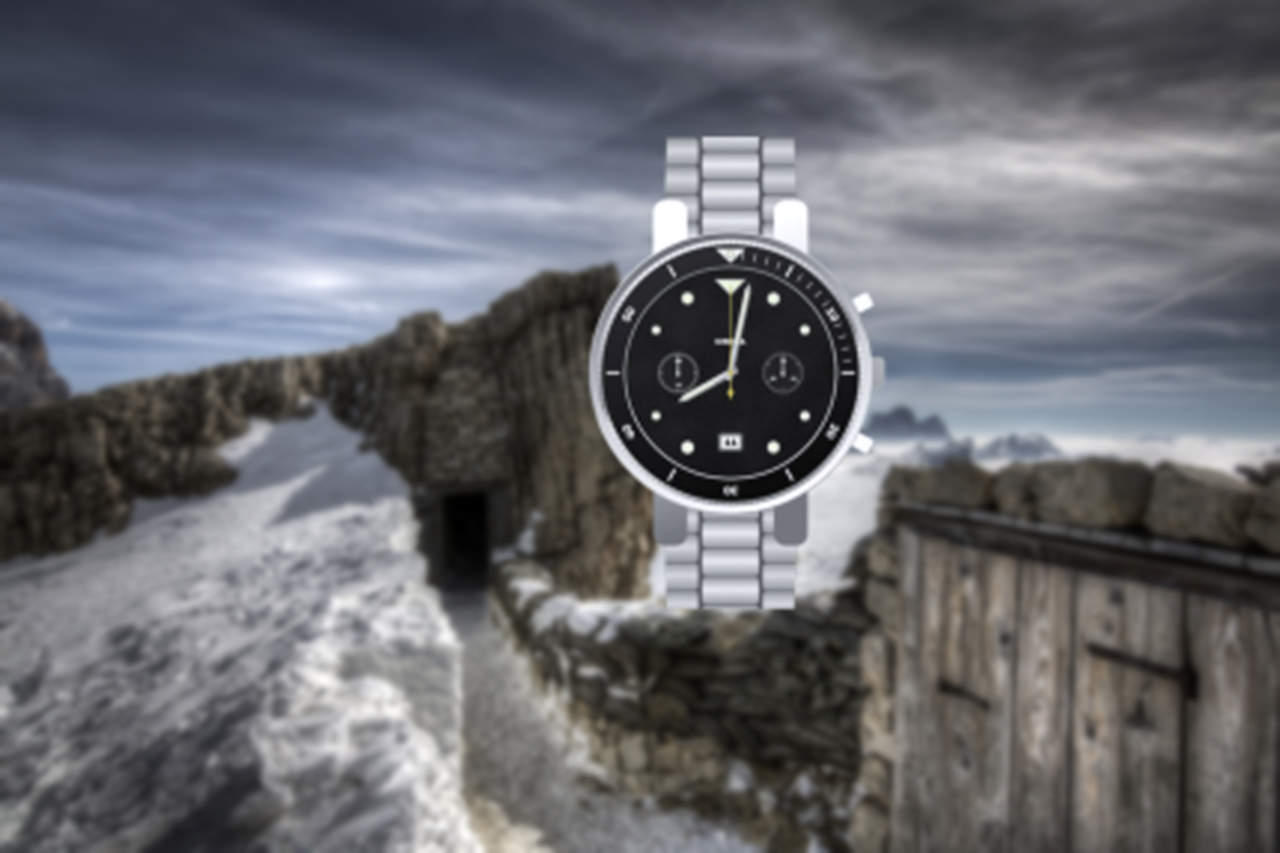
8:02
